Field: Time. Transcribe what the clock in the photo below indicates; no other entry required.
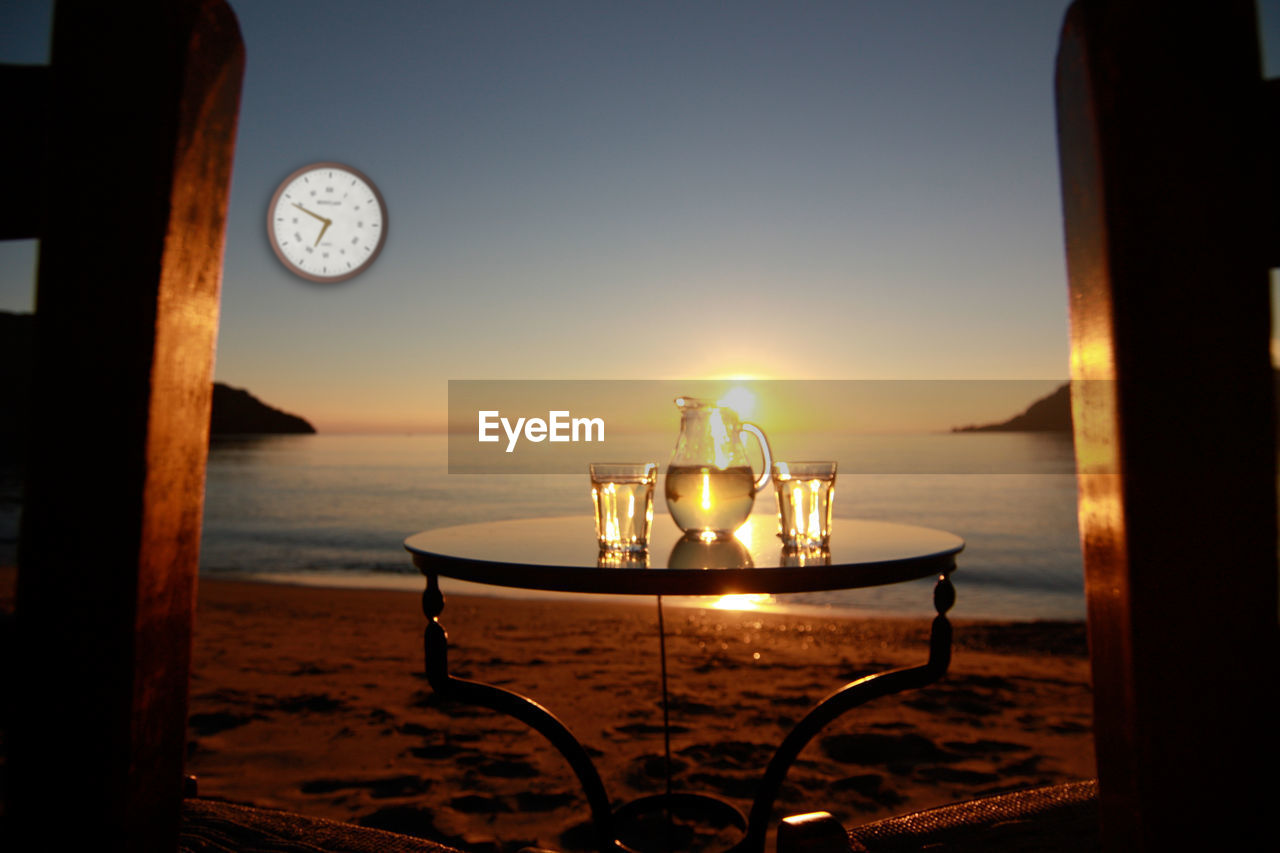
6:49
